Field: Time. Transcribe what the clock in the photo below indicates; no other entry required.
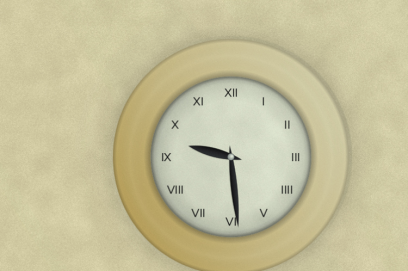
9:29
